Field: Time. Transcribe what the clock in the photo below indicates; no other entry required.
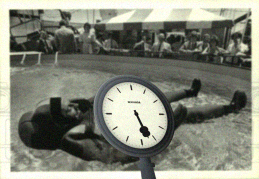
5:27
